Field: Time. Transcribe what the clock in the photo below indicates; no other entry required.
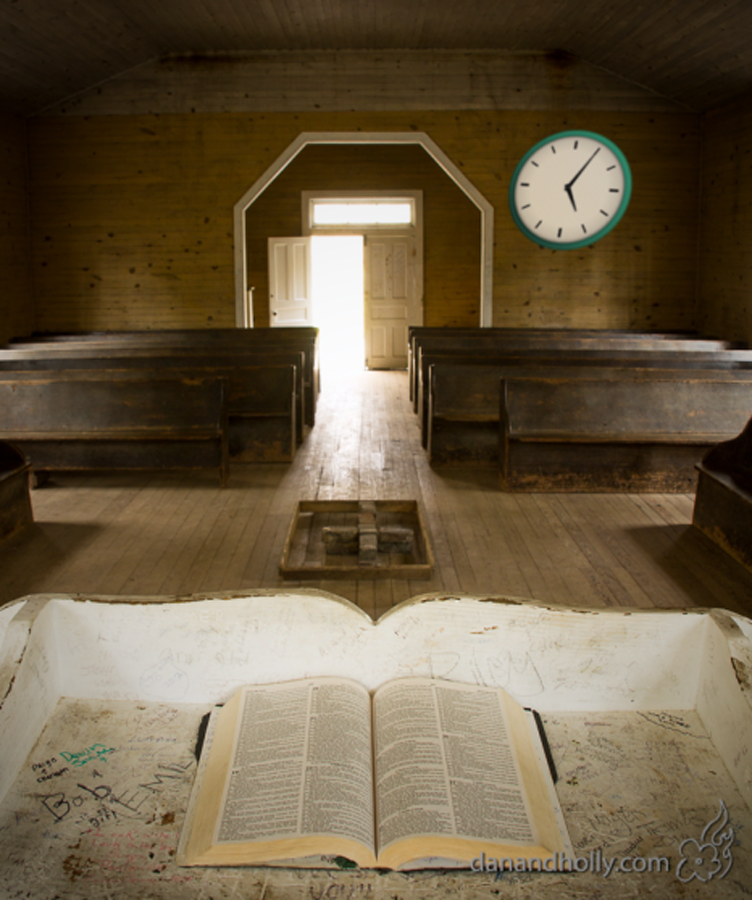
5:05
